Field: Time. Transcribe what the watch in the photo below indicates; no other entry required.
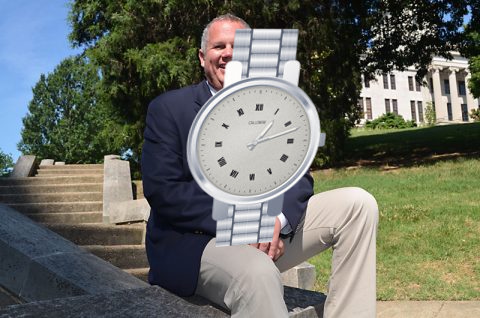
1:12
